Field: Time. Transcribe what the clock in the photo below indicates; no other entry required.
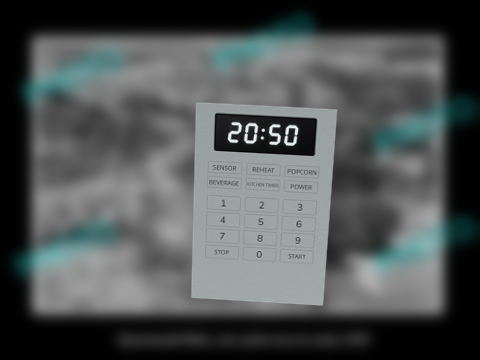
20:50
